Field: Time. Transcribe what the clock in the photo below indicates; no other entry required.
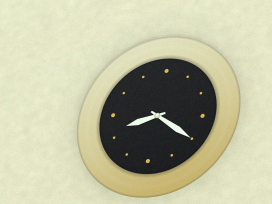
8:20
